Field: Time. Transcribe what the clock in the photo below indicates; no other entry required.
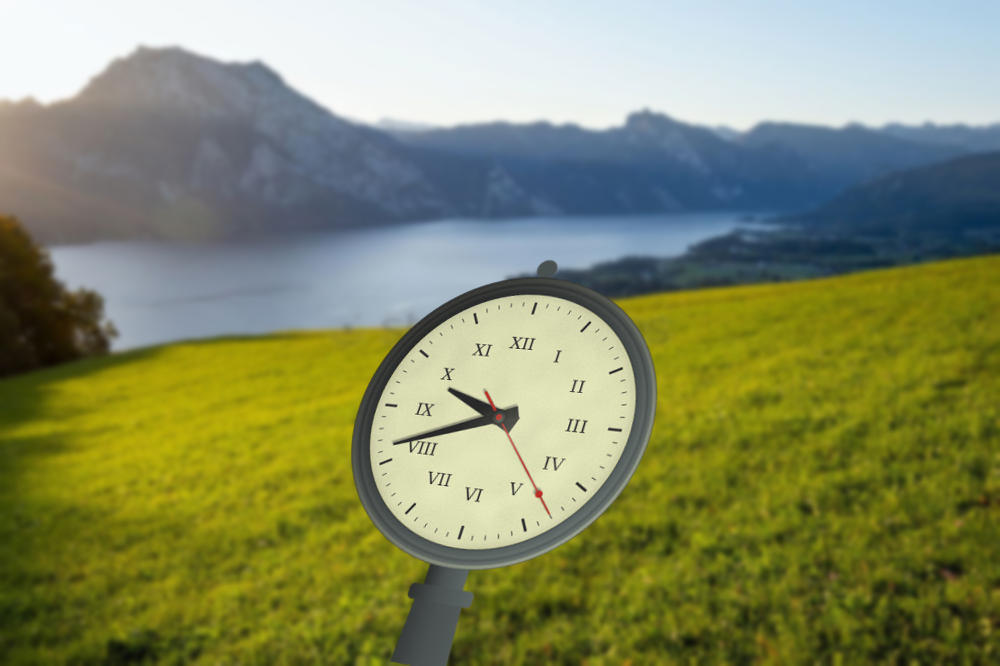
9:41:23
